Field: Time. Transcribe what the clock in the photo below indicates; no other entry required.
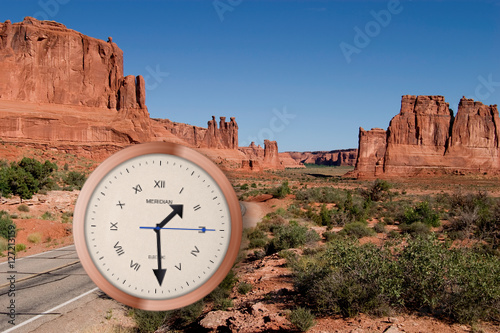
1:29:15
